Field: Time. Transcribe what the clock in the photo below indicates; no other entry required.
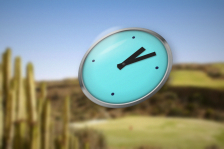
1:10
